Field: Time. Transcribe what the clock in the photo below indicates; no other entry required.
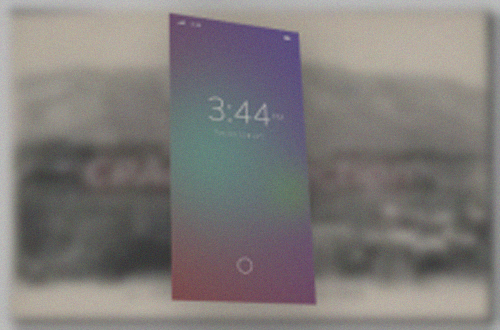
3:44
